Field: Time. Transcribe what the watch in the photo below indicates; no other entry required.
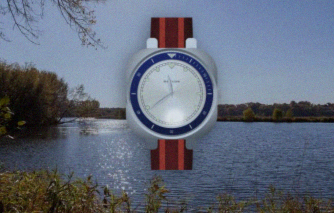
11:39
